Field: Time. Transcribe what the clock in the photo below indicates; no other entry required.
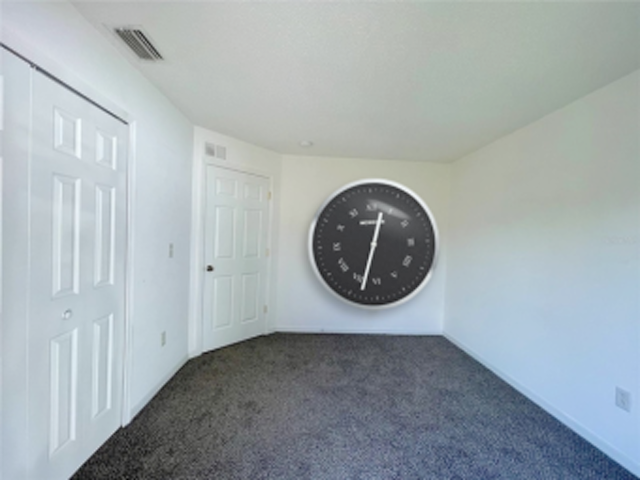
12:33
